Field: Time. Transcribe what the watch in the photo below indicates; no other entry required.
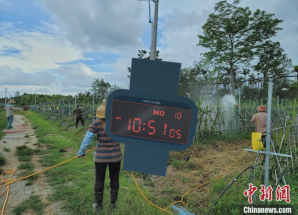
10:51:05
